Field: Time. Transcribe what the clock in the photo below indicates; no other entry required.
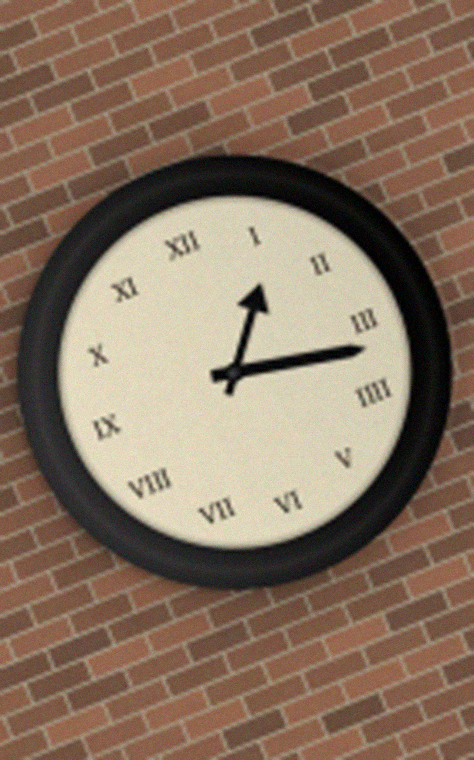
1:17
